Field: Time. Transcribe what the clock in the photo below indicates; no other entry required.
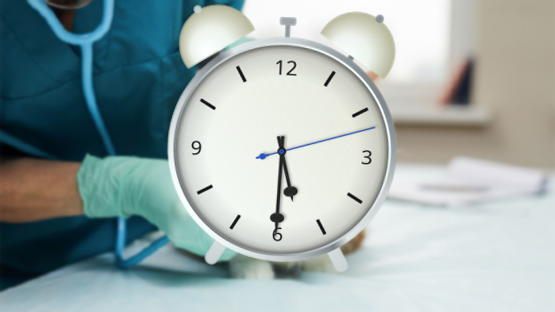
5:30:12
